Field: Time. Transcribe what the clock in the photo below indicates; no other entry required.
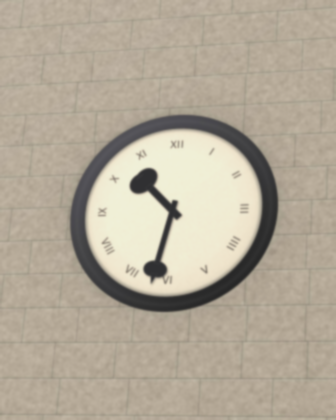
10:32
